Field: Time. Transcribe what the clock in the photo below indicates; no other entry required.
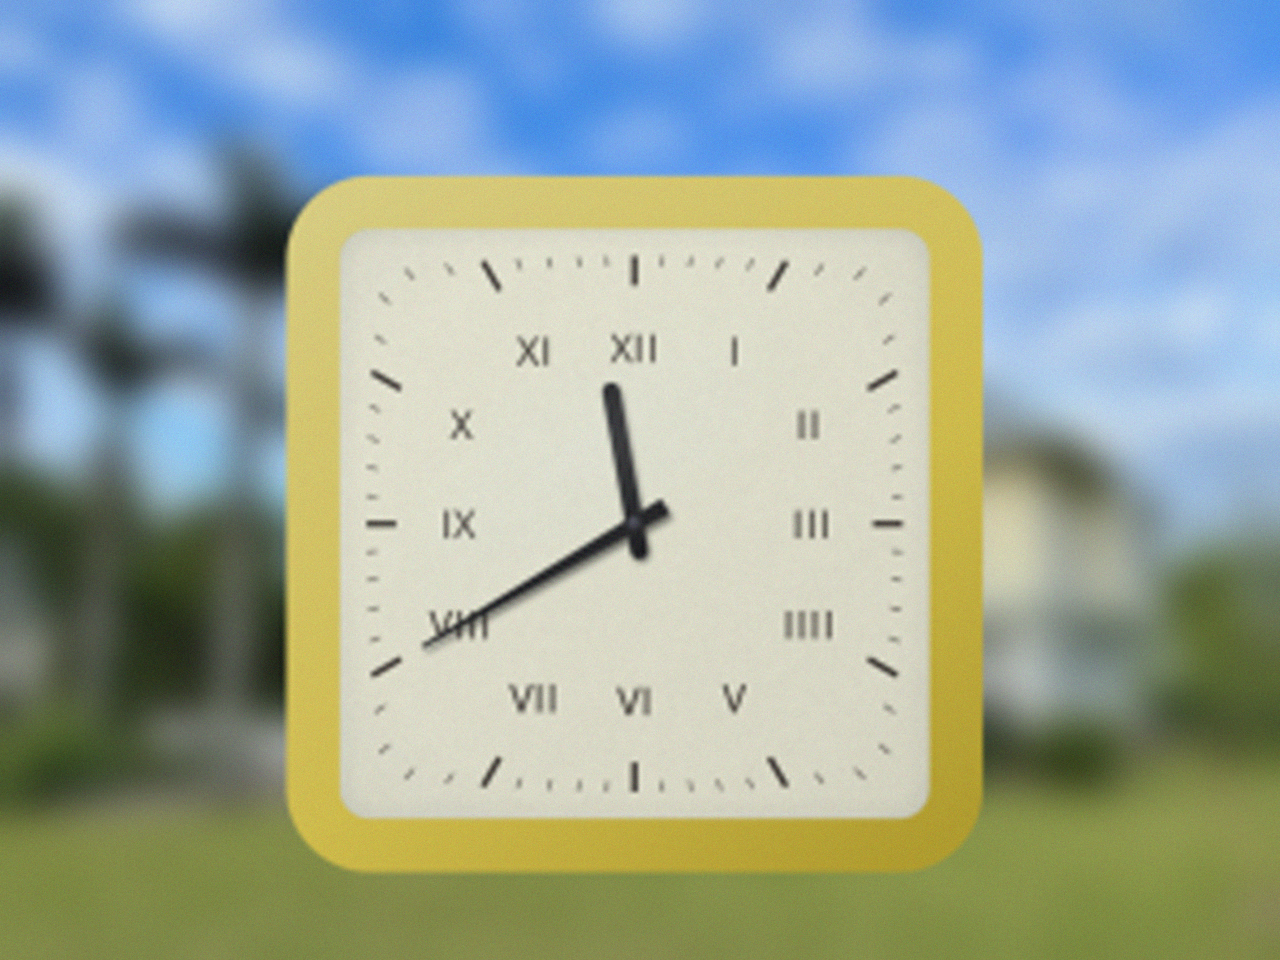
11:40
